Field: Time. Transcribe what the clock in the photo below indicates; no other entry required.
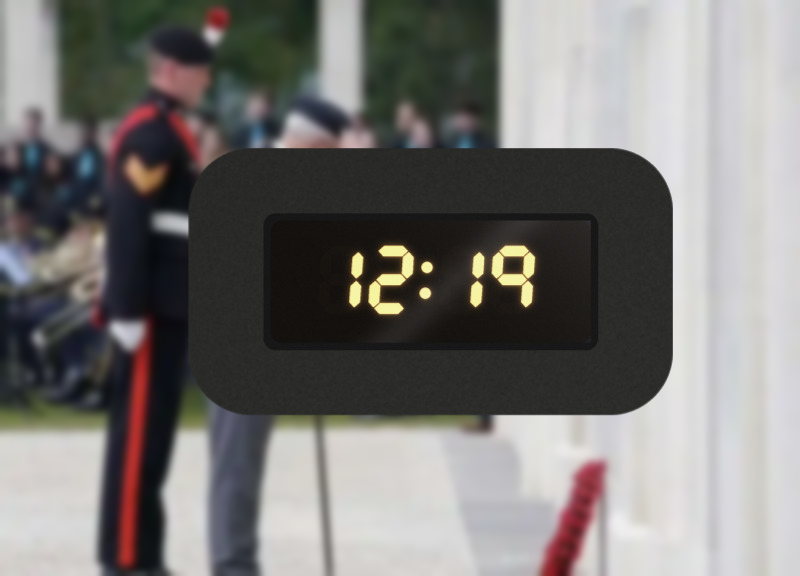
12:19
